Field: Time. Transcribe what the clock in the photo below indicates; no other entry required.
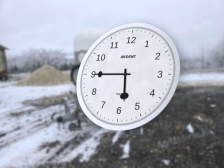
5:45
